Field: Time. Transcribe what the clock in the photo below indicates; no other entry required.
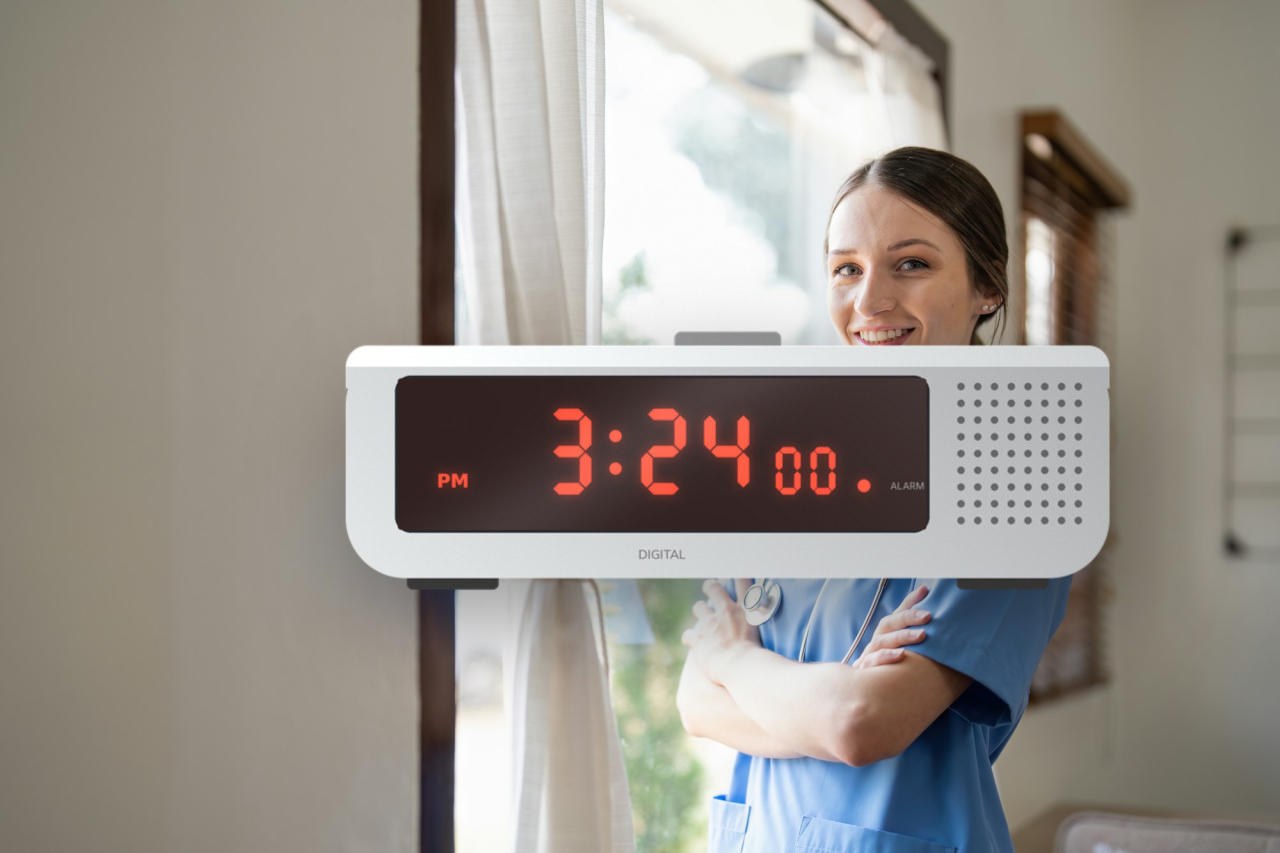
3:24:00
